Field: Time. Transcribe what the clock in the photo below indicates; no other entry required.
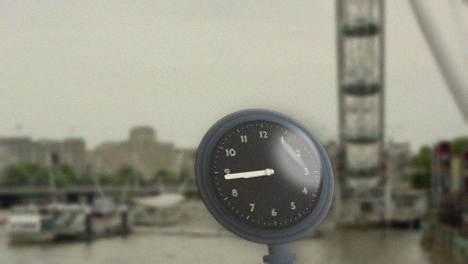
8:44
